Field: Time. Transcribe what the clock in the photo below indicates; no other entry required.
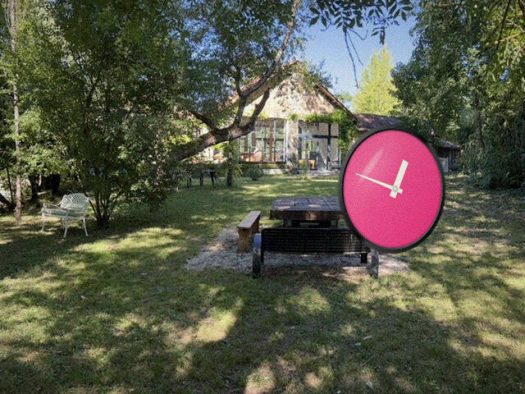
12:48
